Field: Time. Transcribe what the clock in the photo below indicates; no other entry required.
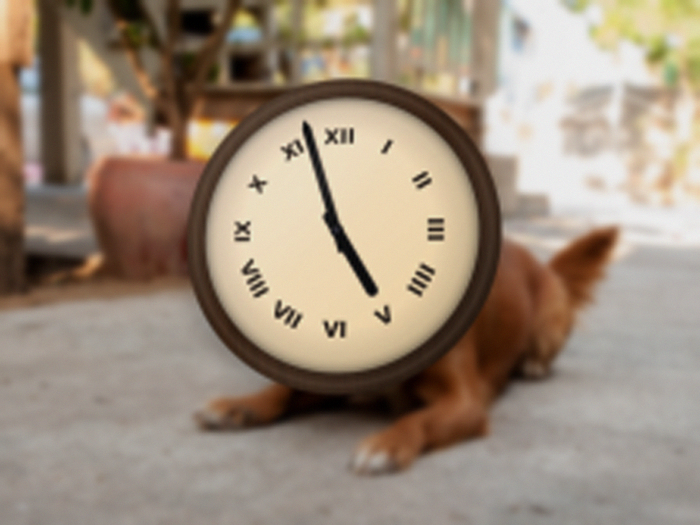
4:57
